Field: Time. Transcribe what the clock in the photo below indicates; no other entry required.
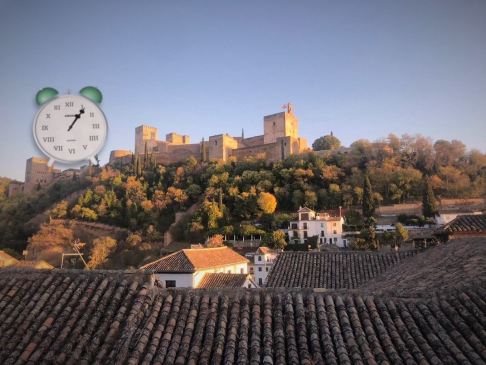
1:06
